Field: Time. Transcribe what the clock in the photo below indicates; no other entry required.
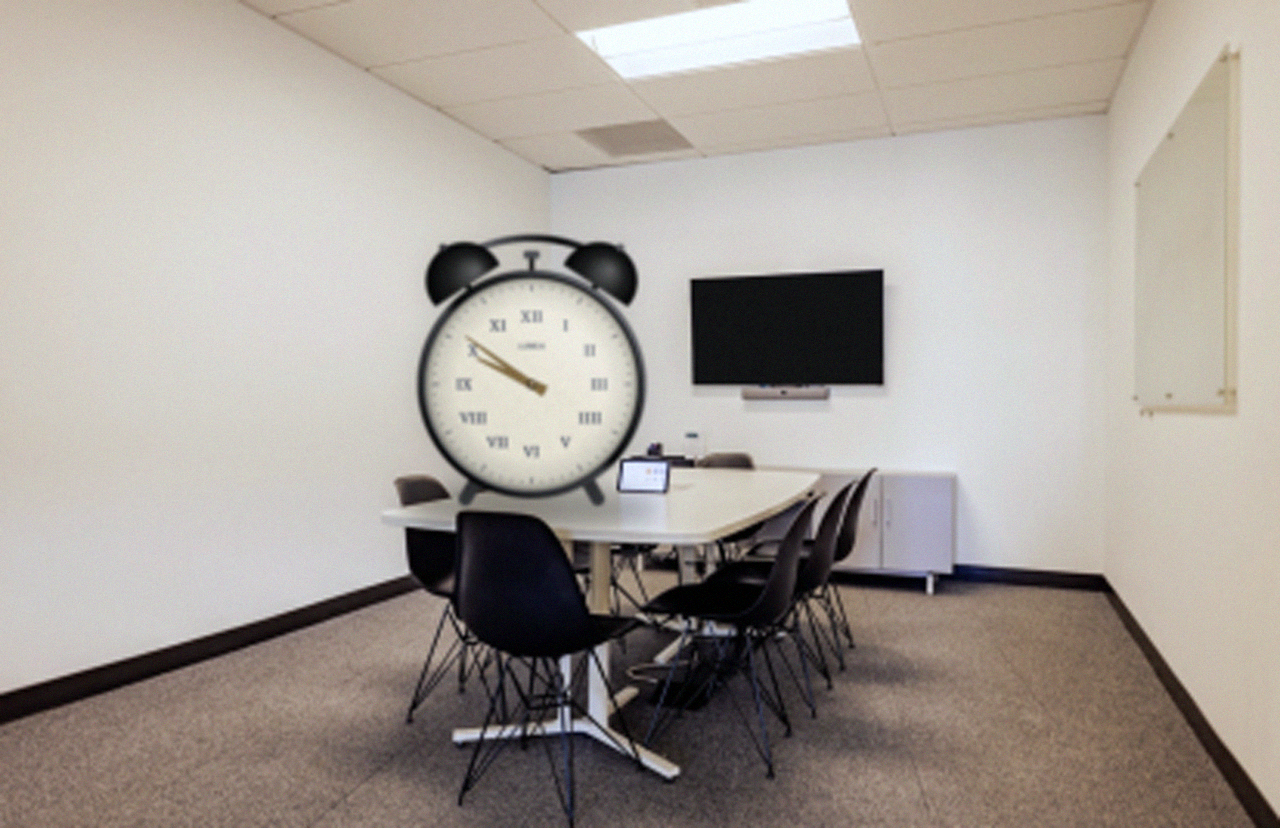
9:51
